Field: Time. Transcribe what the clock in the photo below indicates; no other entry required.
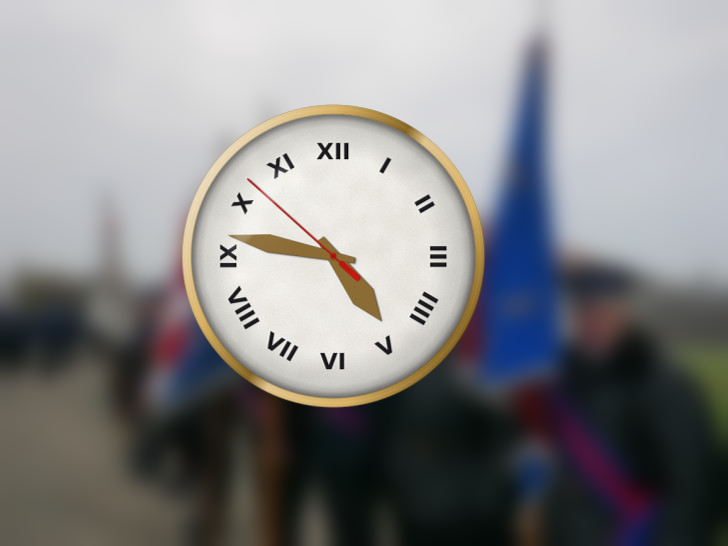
4:46:52
